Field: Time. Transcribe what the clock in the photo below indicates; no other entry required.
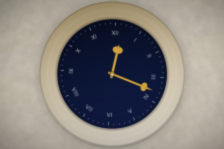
12:18
